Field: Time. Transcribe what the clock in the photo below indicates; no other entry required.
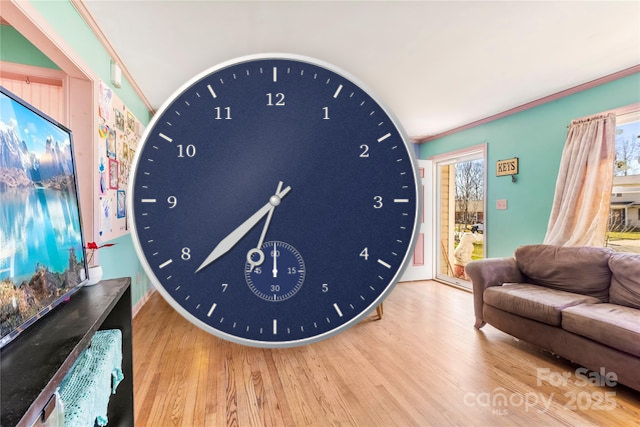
6:38
